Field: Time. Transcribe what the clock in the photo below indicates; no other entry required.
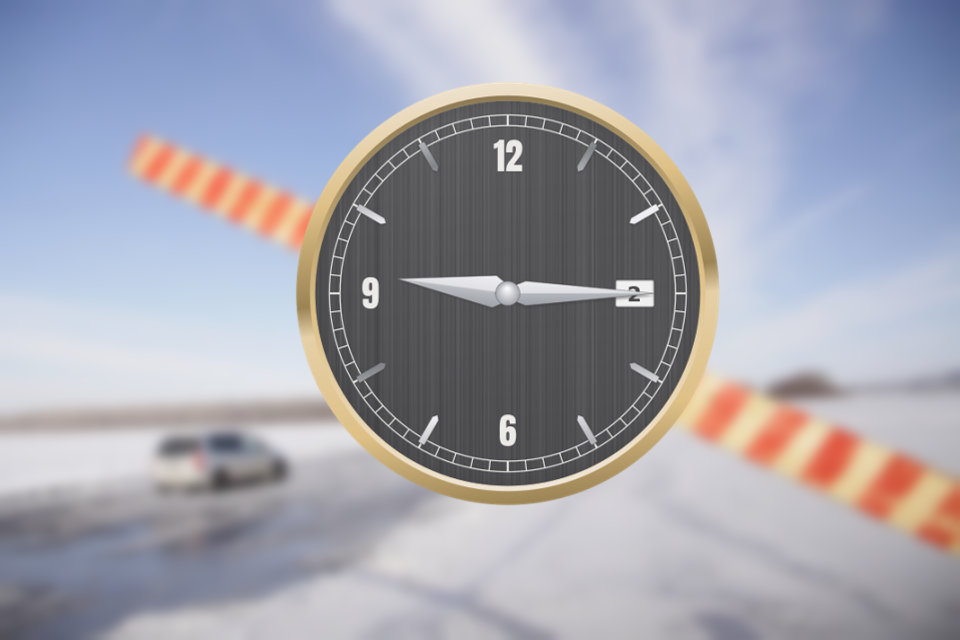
9:15
